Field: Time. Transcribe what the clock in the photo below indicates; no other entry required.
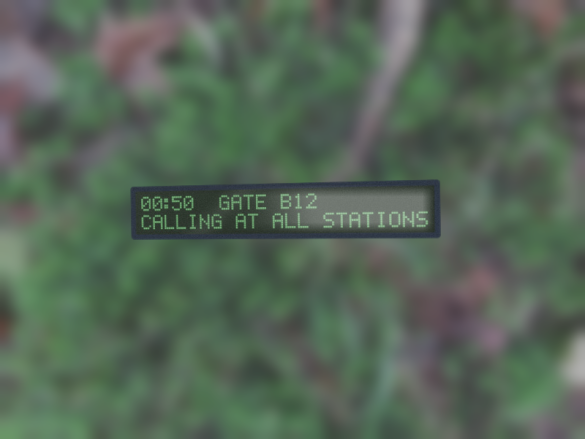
0:50
